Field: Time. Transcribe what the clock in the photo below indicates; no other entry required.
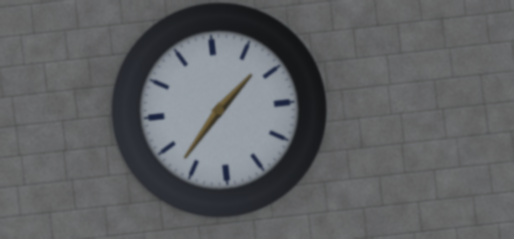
1:37
